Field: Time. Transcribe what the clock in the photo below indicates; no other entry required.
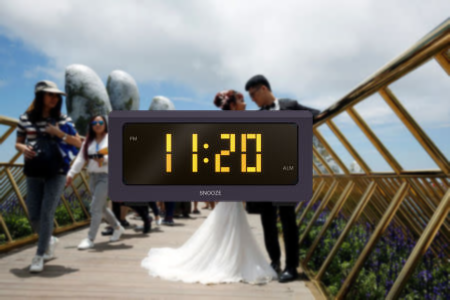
11:20
